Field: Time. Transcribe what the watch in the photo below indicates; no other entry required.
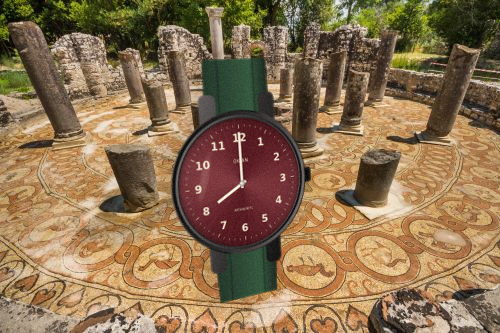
8:00
